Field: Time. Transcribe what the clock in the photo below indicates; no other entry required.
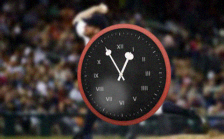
12:55
